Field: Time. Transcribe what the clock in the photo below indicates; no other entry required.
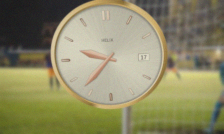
9:37
